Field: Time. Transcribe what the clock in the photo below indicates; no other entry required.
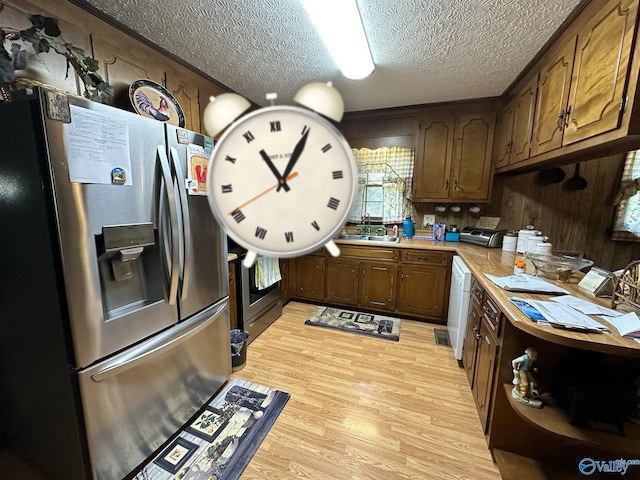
11:05:41
